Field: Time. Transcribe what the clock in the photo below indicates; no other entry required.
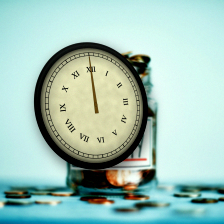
12:00
